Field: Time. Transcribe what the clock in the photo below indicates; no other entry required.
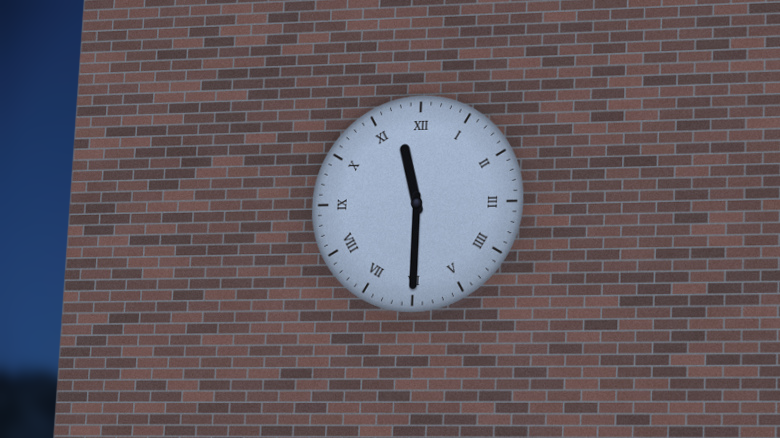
11:30
